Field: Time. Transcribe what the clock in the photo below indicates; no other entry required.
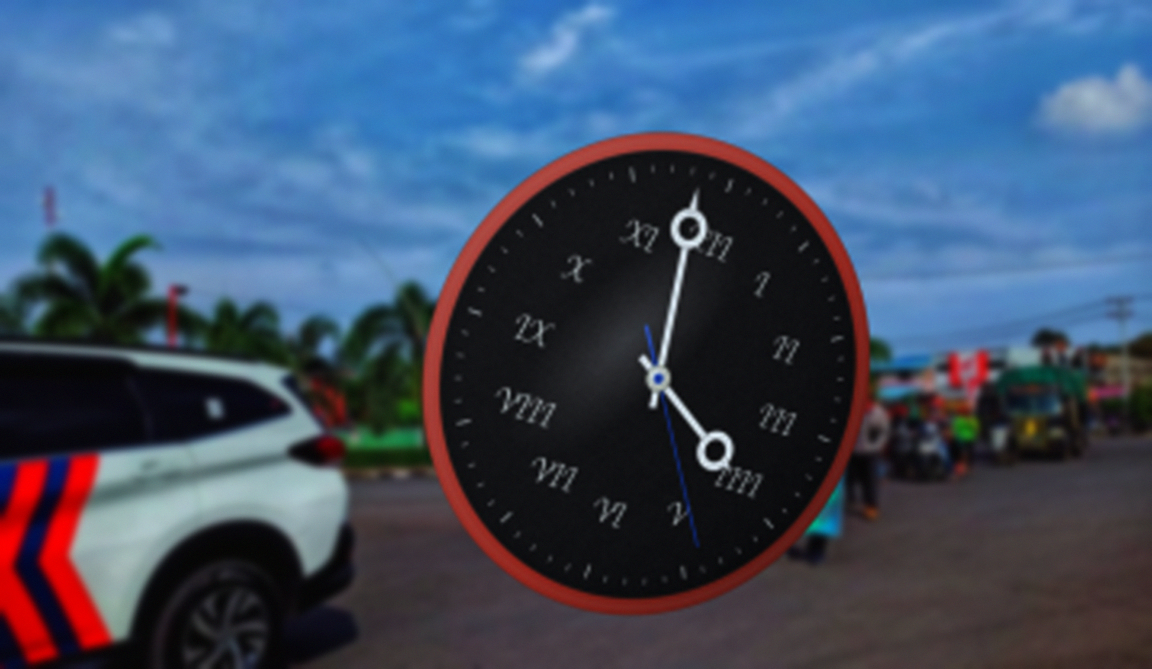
3:58:24
